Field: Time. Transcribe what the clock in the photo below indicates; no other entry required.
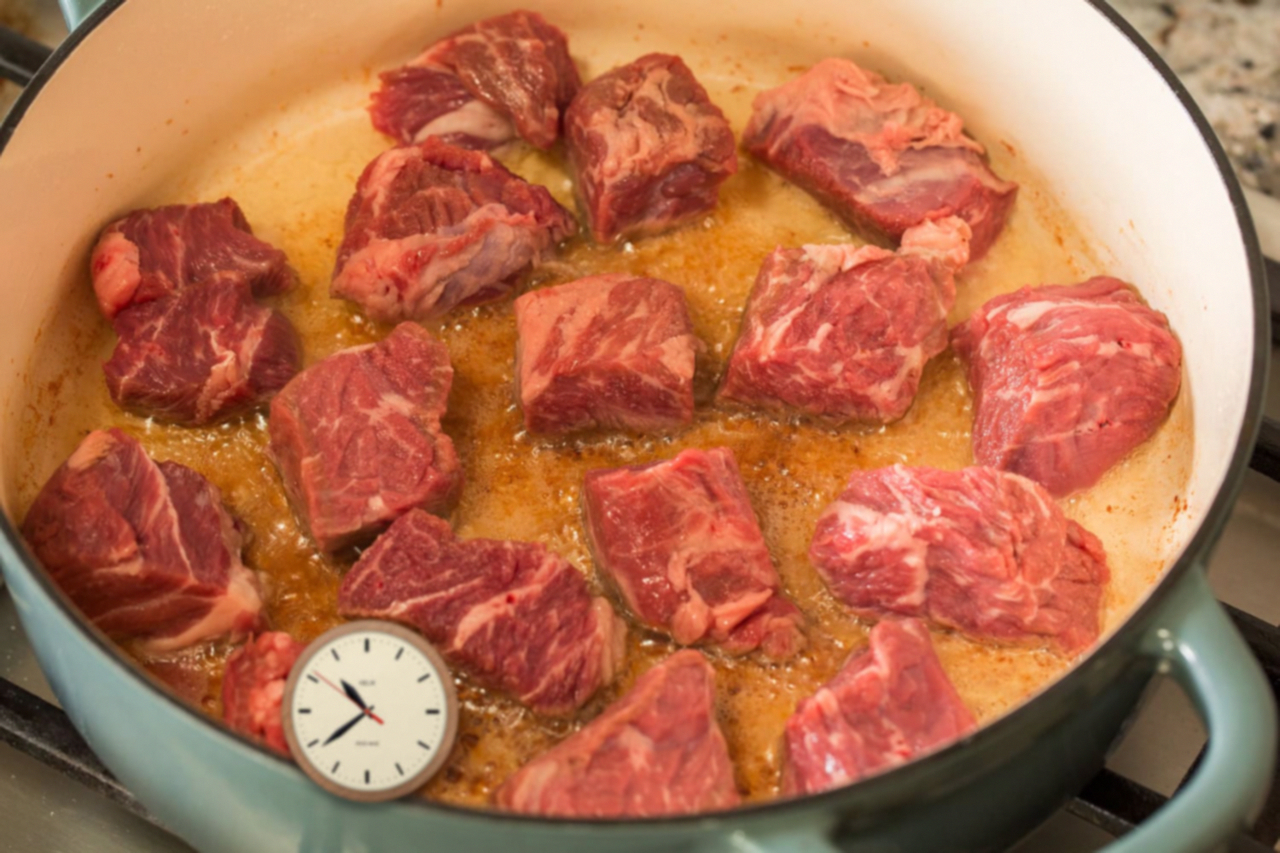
10:38:51
